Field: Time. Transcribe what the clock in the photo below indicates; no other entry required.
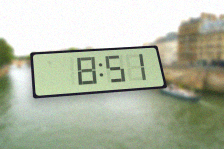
8:51
